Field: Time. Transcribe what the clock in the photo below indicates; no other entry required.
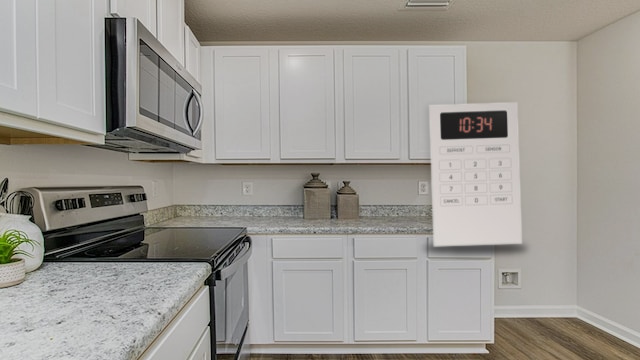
10:34
